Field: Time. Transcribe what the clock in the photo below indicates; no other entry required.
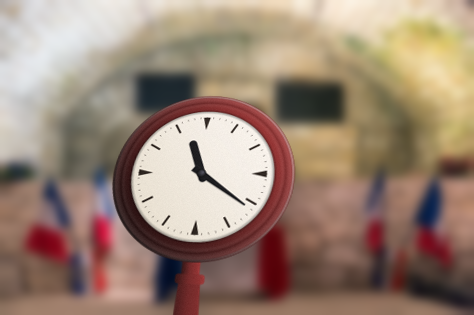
11:21
